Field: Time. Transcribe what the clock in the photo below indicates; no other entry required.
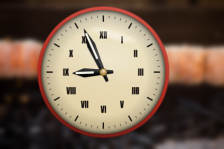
8:56
